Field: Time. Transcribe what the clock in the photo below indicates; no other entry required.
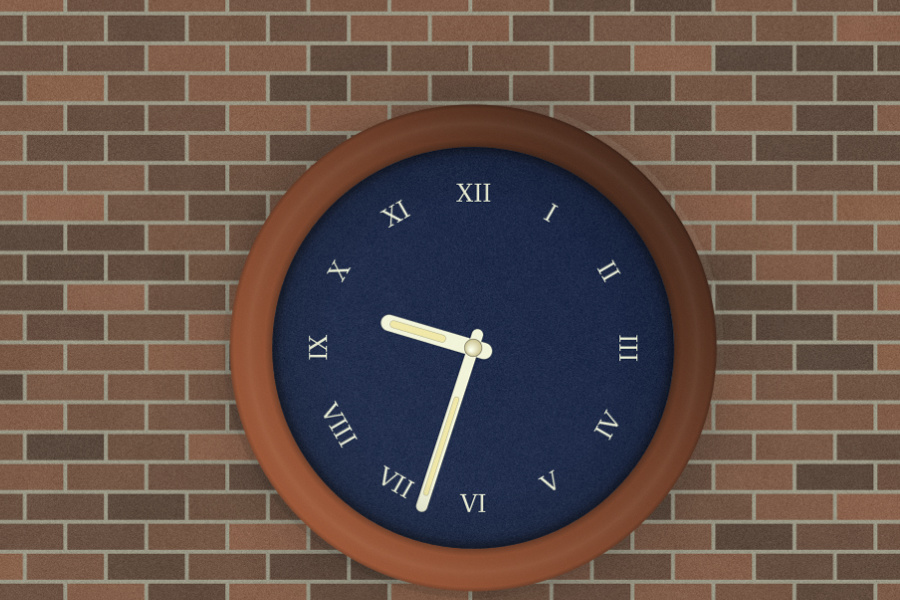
9:33
